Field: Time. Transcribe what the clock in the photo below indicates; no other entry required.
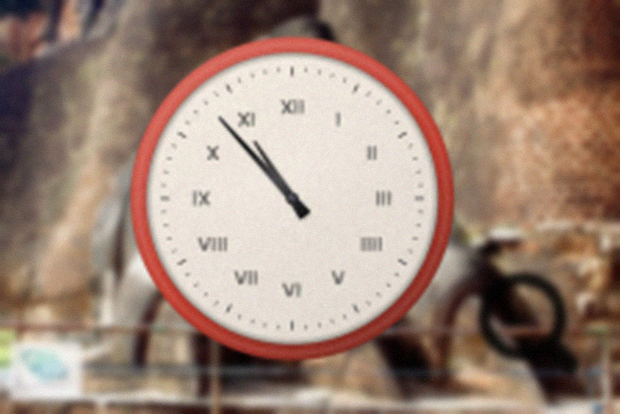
10:53
